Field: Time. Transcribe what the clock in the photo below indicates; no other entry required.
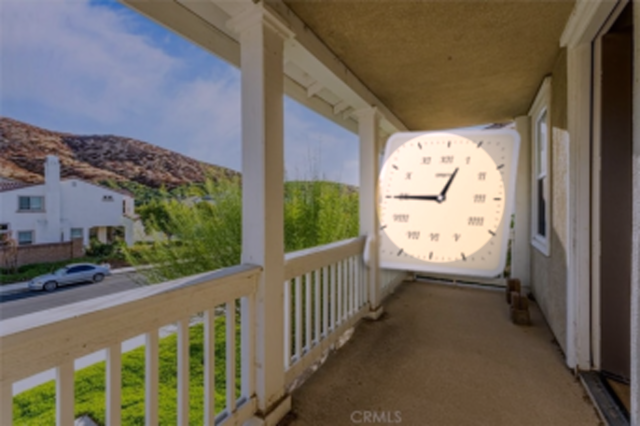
12:45
